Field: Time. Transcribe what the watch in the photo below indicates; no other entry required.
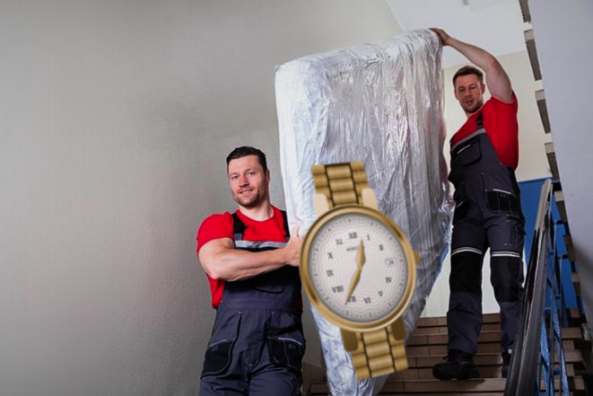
12:36
